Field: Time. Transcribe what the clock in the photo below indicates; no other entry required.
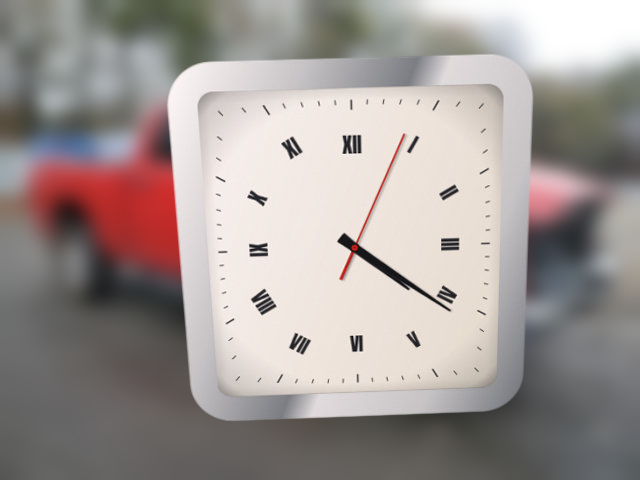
4:21:04
